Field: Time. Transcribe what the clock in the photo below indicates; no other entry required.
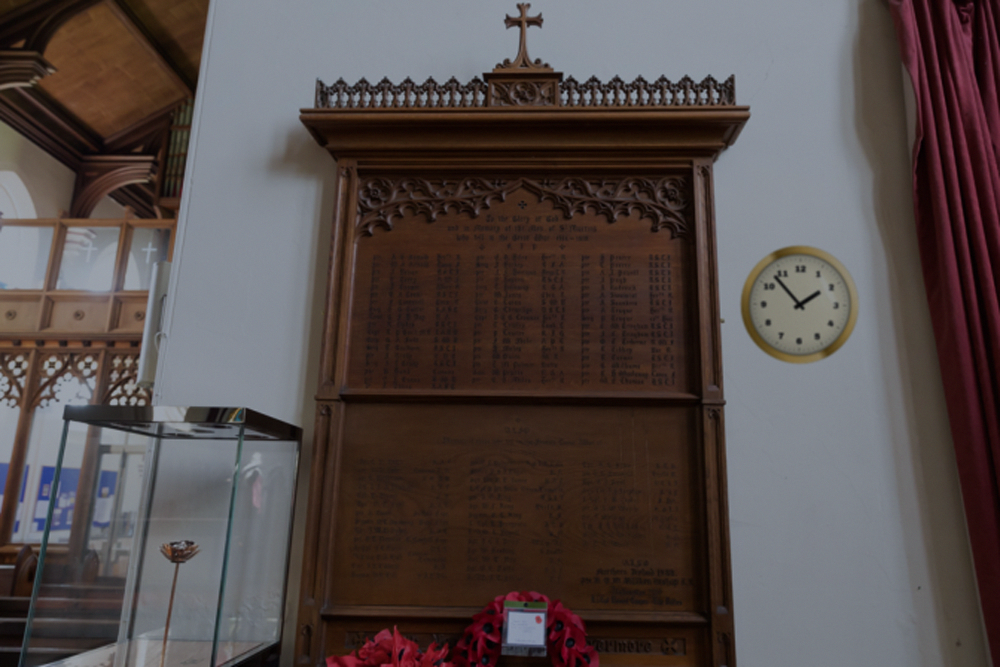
1:53
